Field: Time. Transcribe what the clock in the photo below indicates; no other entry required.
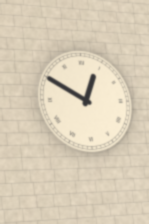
12:50
